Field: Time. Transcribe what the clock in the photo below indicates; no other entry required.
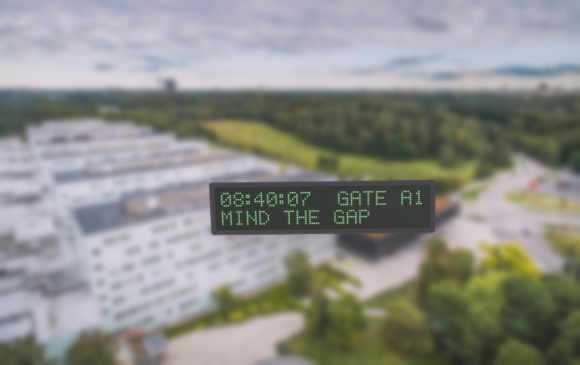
8:40:07
